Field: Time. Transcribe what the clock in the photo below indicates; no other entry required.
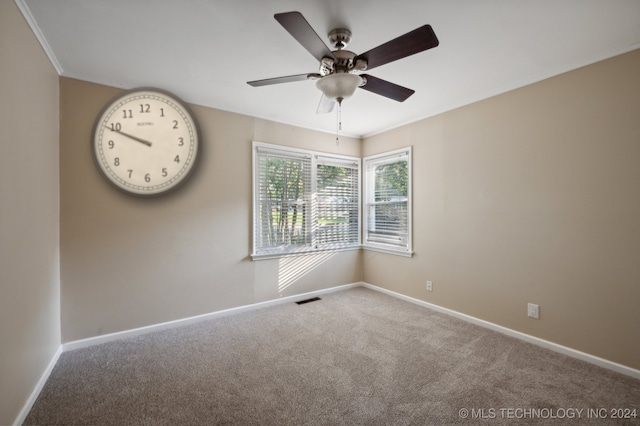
9:49
